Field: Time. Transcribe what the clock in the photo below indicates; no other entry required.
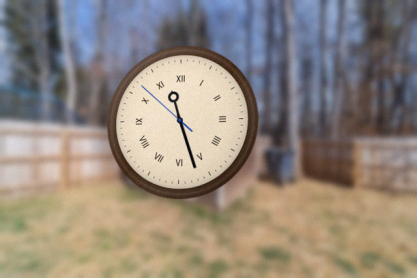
11:26:52
